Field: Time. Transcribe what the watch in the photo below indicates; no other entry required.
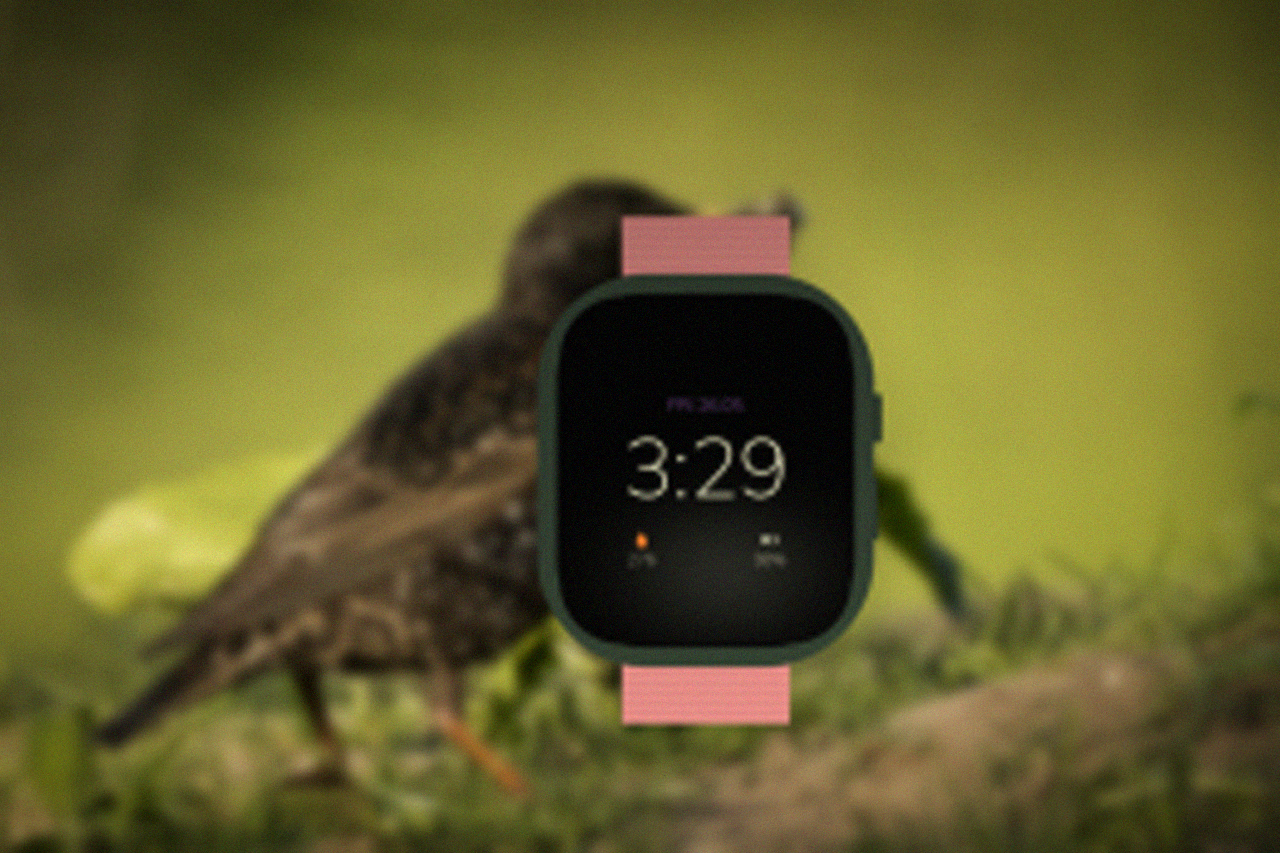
3:29
